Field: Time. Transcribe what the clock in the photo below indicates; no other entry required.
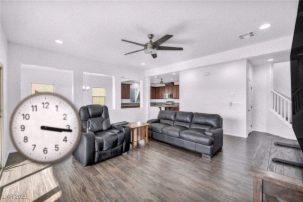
3:16
